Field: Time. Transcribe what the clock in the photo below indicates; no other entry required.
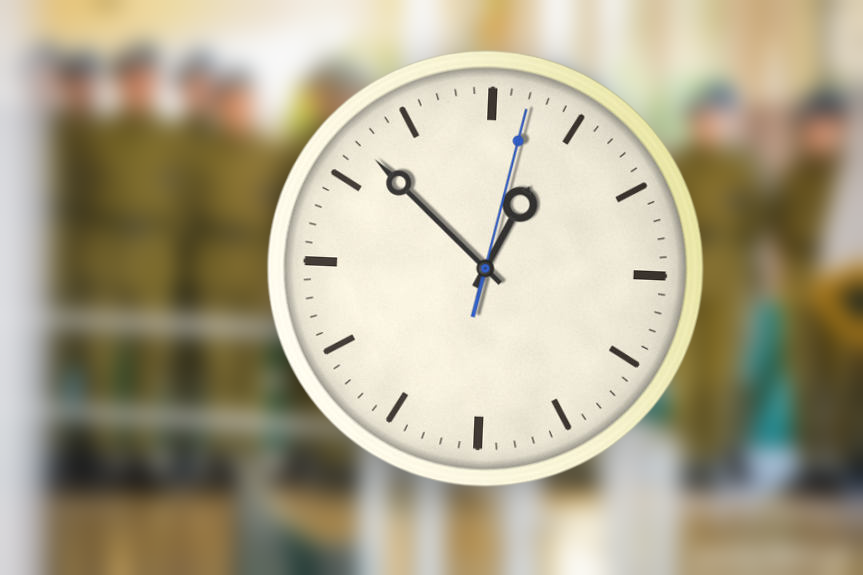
12:52:02
